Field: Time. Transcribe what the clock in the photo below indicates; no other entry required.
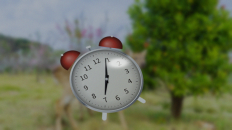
7:04
